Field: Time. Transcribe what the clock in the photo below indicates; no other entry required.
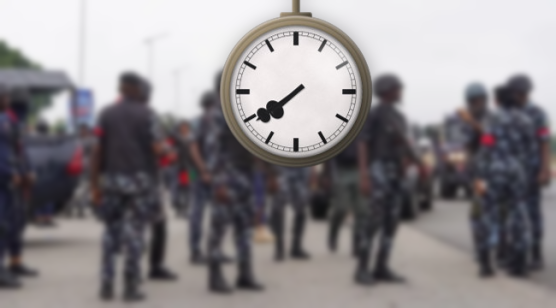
7:39
